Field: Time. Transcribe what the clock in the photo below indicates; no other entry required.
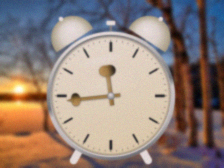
11:44
